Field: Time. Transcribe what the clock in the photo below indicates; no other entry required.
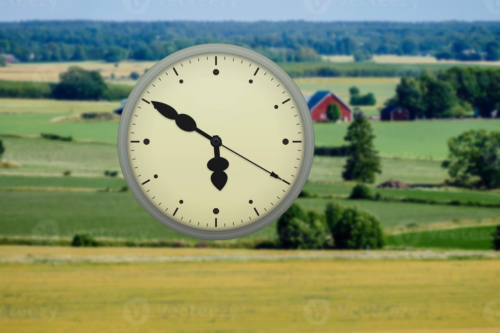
5:50:20
